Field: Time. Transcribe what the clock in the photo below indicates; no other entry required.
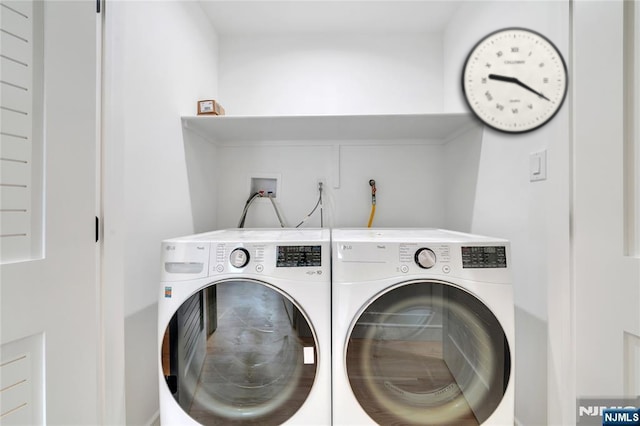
9:20
